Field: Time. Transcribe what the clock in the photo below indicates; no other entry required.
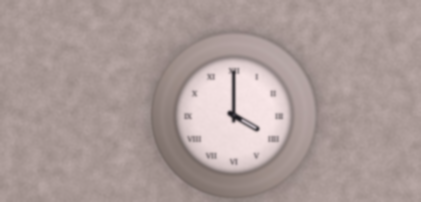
4:00
